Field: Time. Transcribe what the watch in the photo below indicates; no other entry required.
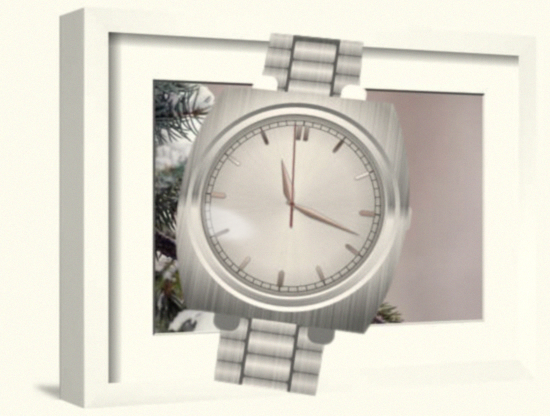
11:17:59
